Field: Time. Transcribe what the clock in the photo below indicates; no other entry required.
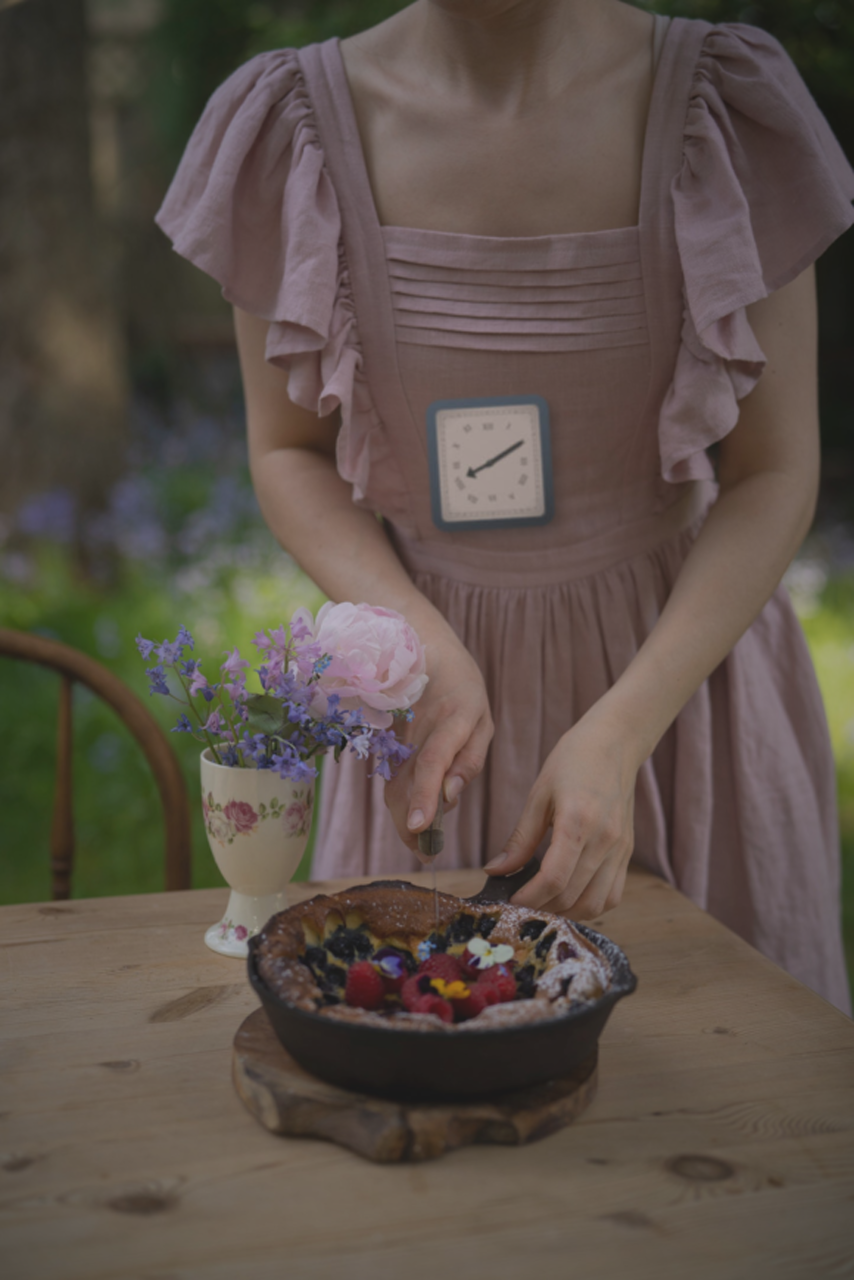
8:10
